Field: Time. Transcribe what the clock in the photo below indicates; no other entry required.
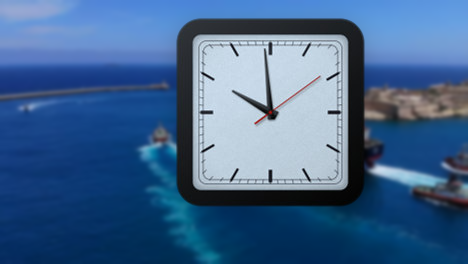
9:59:09
